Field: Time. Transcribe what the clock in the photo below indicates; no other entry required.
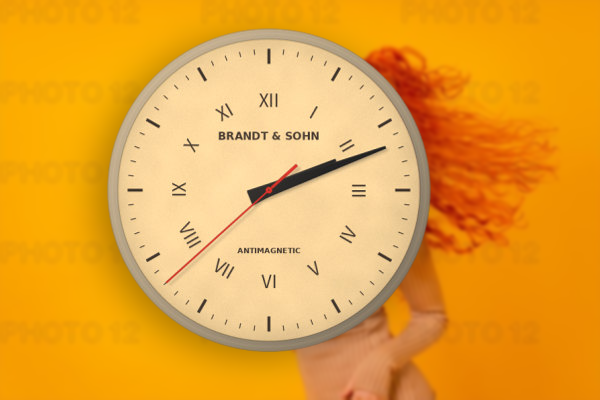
2:11:38
